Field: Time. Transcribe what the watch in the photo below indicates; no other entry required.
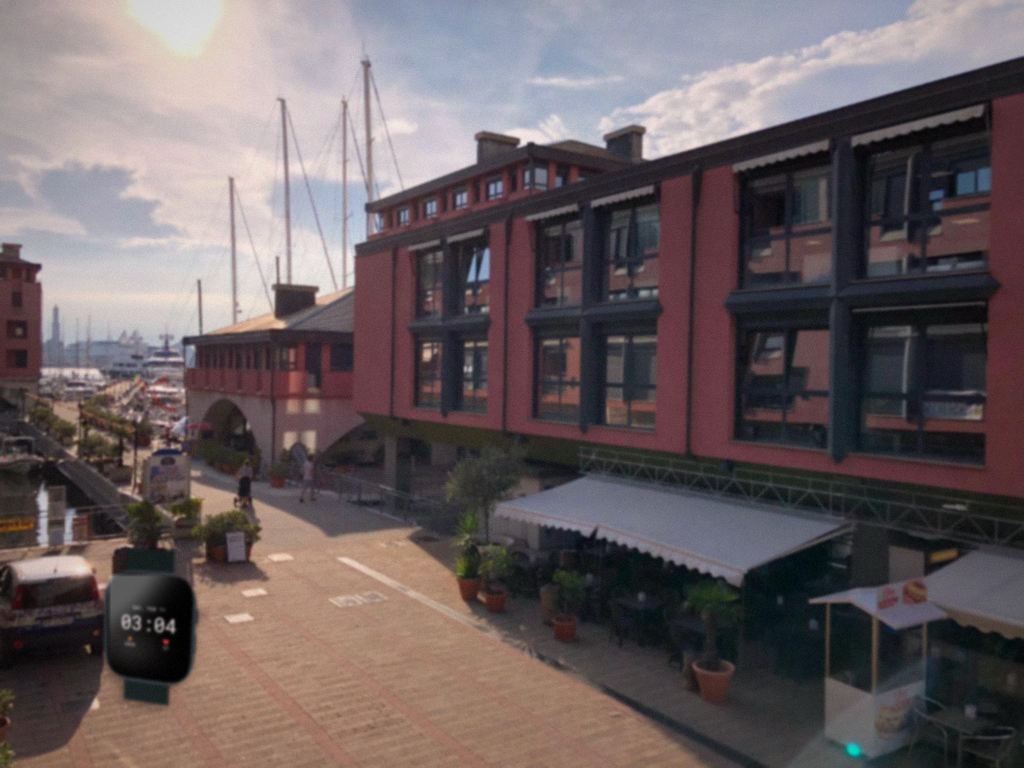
3:04
